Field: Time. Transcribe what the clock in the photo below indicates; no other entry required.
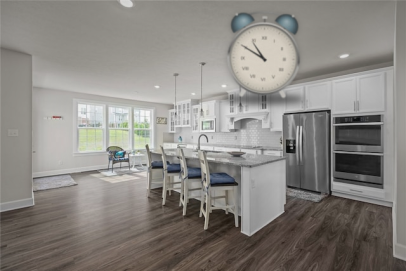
10:50
